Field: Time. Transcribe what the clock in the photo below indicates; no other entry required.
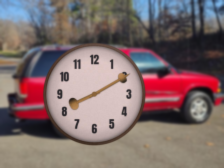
8:10
